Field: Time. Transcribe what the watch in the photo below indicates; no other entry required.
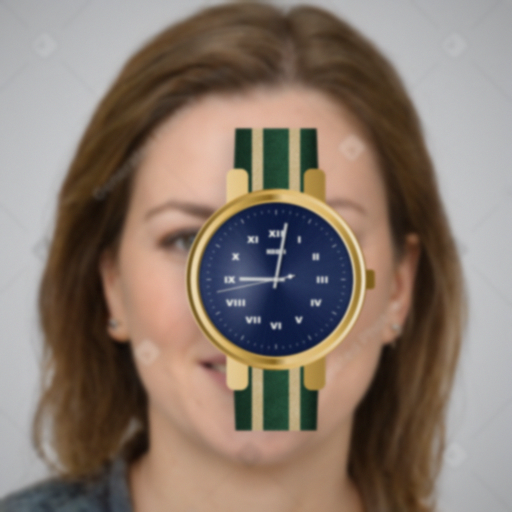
9:01:43
